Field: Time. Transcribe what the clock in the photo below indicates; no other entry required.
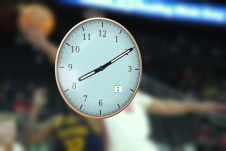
8:10
